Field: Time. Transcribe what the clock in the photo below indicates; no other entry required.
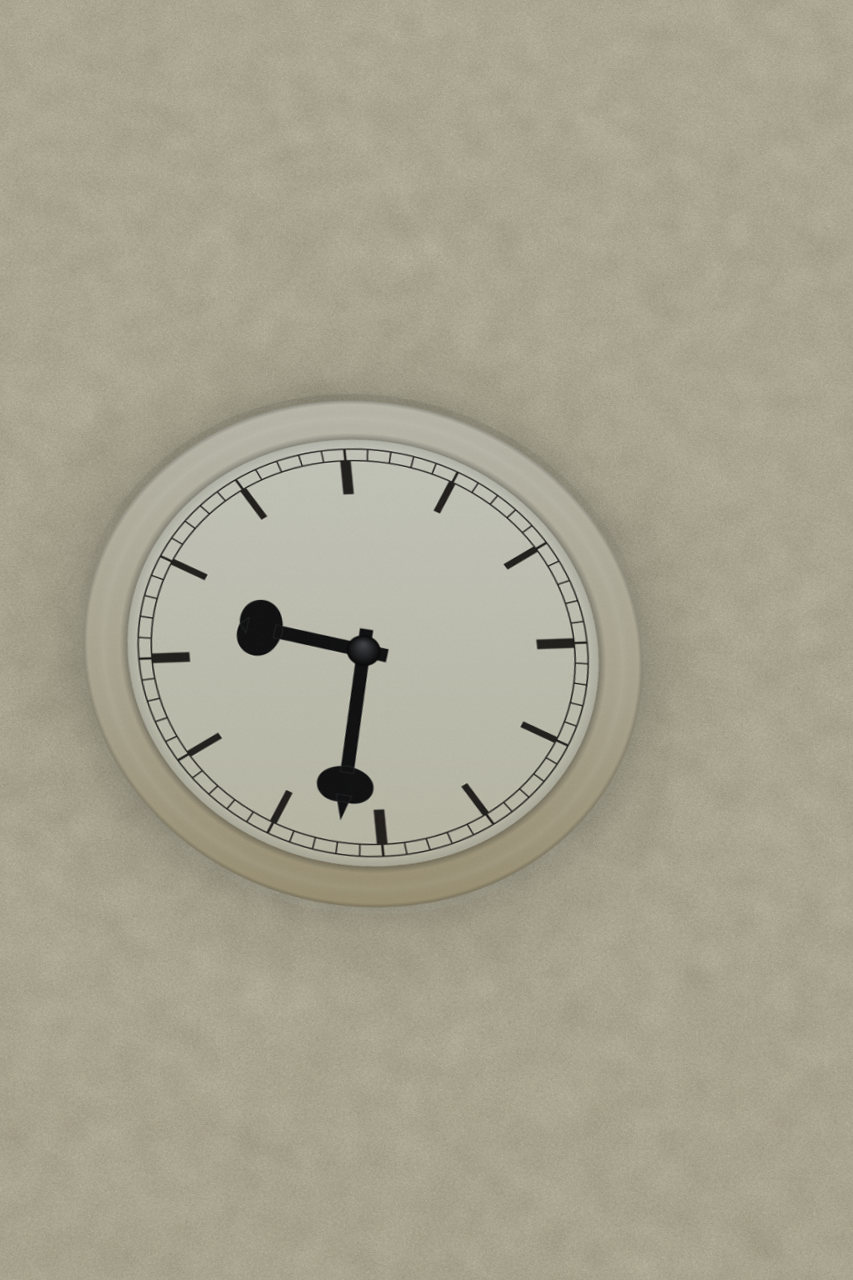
9:32
